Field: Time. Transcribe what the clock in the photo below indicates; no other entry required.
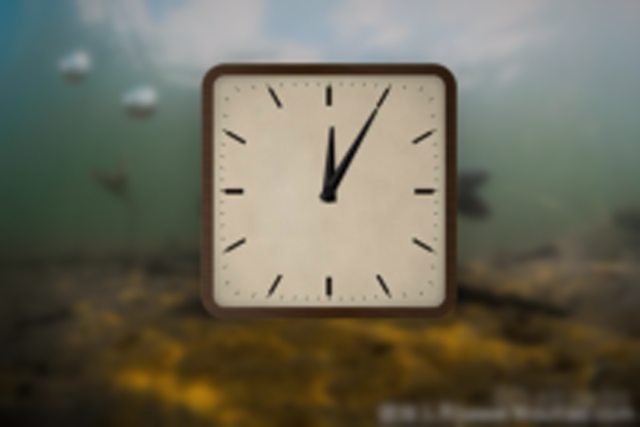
12:05
